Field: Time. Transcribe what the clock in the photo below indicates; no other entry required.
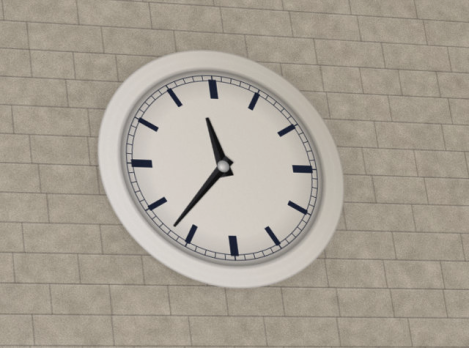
11:37
